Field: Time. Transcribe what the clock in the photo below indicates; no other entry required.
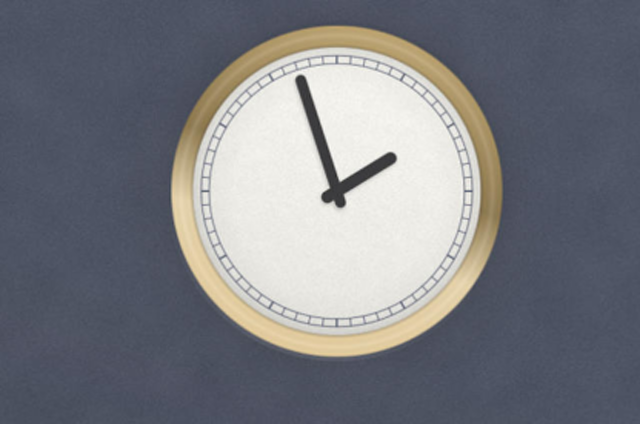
1:57
